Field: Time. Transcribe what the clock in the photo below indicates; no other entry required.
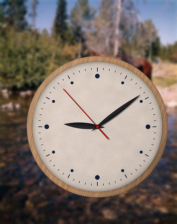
9:08:53
